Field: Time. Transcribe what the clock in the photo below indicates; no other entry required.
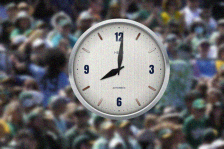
8:01
